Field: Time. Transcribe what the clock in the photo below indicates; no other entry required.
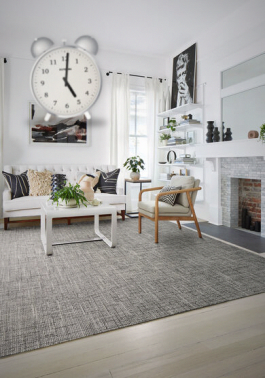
5:01
